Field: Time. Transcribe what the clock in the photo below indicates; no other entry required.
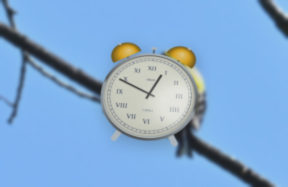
12:49
